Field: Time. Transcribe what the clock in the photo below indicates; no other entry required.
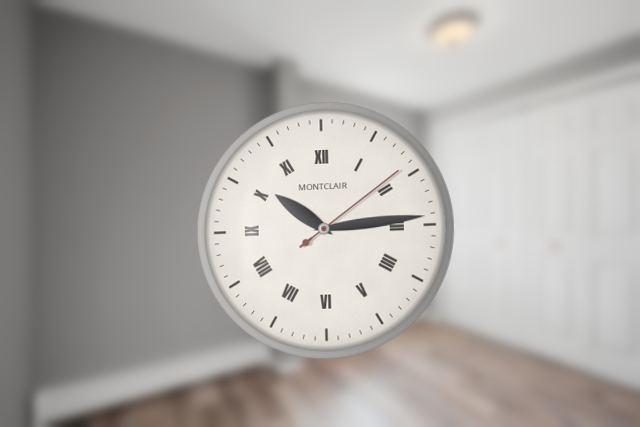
10:14:09
